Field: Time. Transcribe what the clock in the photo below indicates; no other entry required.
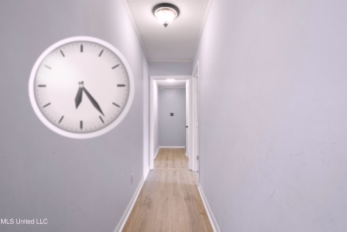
6:24
